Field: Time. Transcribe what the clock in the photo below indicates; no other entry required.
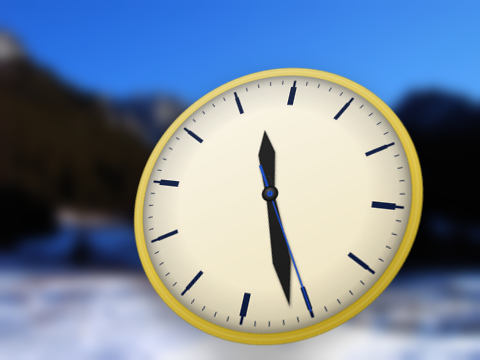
11:26:25
